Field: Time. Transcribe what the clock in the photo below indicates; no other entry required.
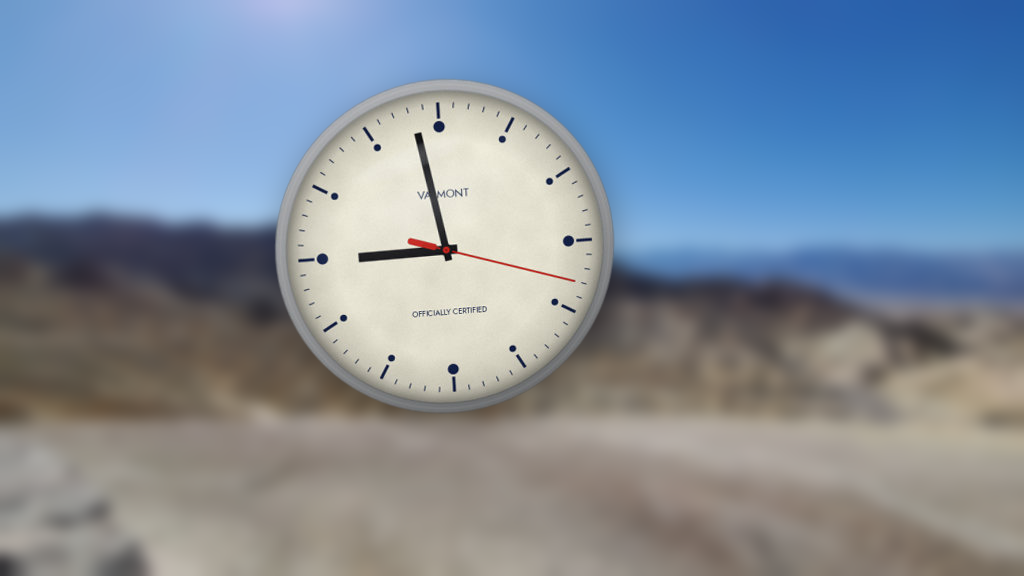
8:58:18
